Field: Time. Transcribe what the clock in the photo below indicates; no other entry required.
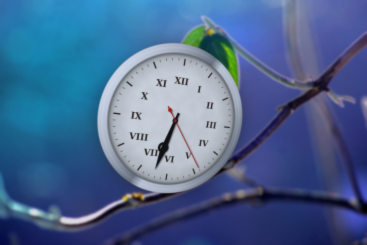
6:32:24
